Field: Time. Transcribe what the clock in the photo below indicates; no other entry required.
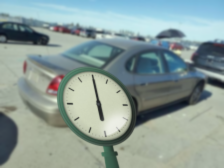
6:00
